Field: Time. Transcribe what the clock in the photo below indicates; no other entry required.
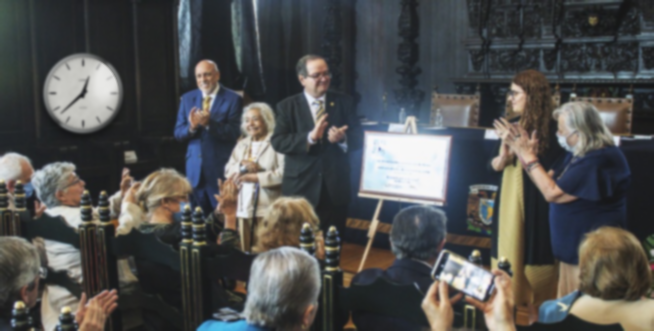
12:38
